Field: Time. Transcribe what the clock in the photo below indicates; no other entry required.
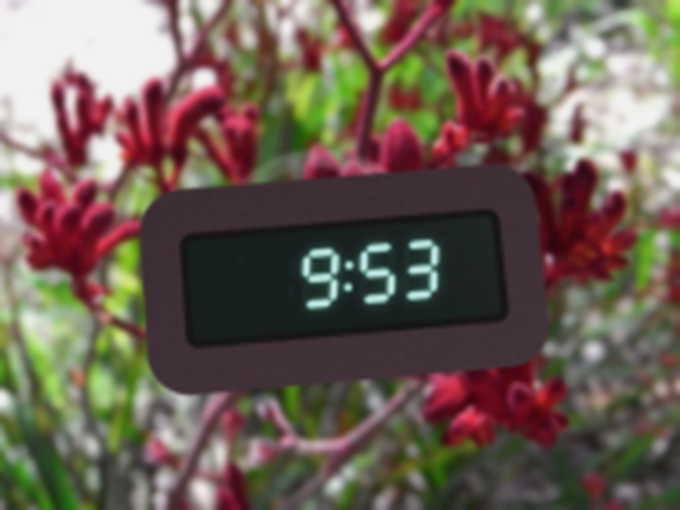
9:53
